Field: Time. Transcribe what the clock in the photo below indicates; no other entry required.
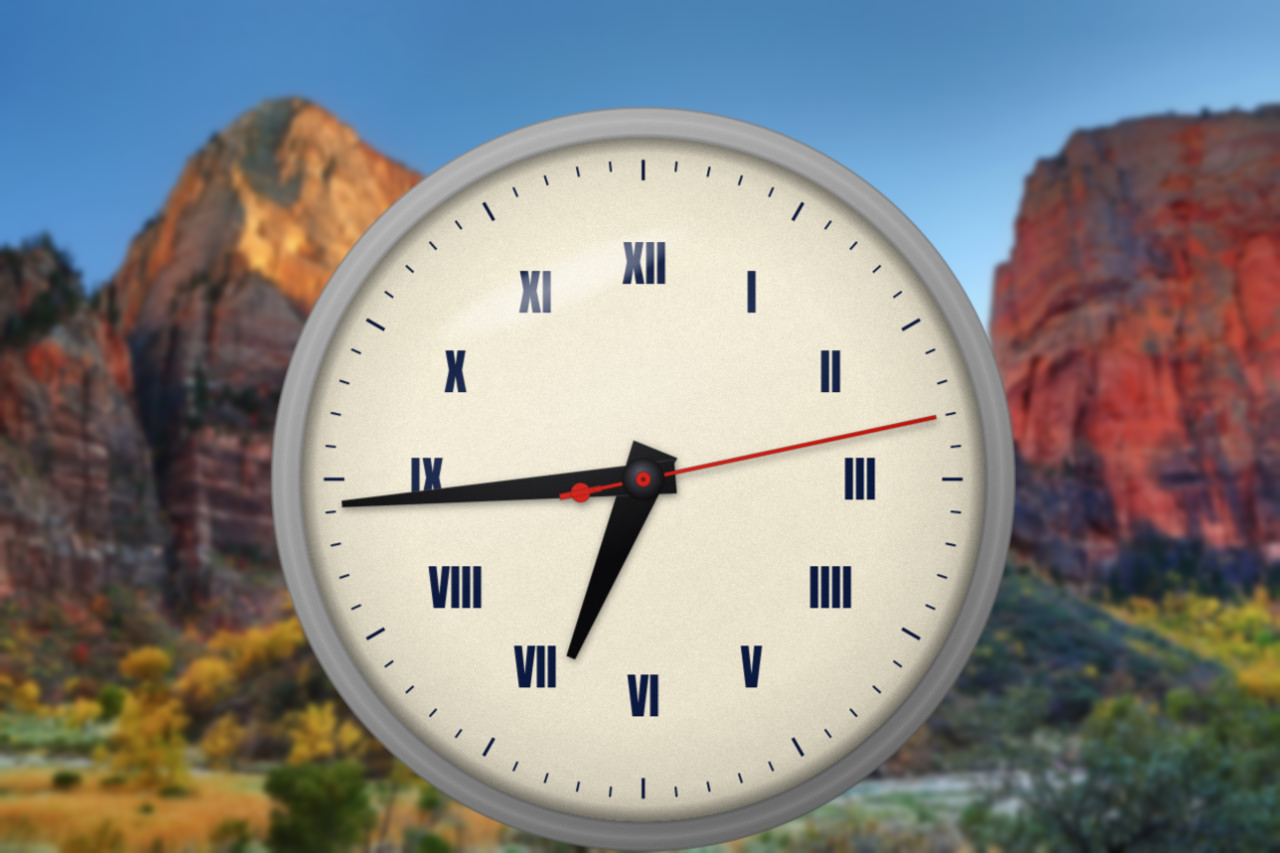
6:44:13
